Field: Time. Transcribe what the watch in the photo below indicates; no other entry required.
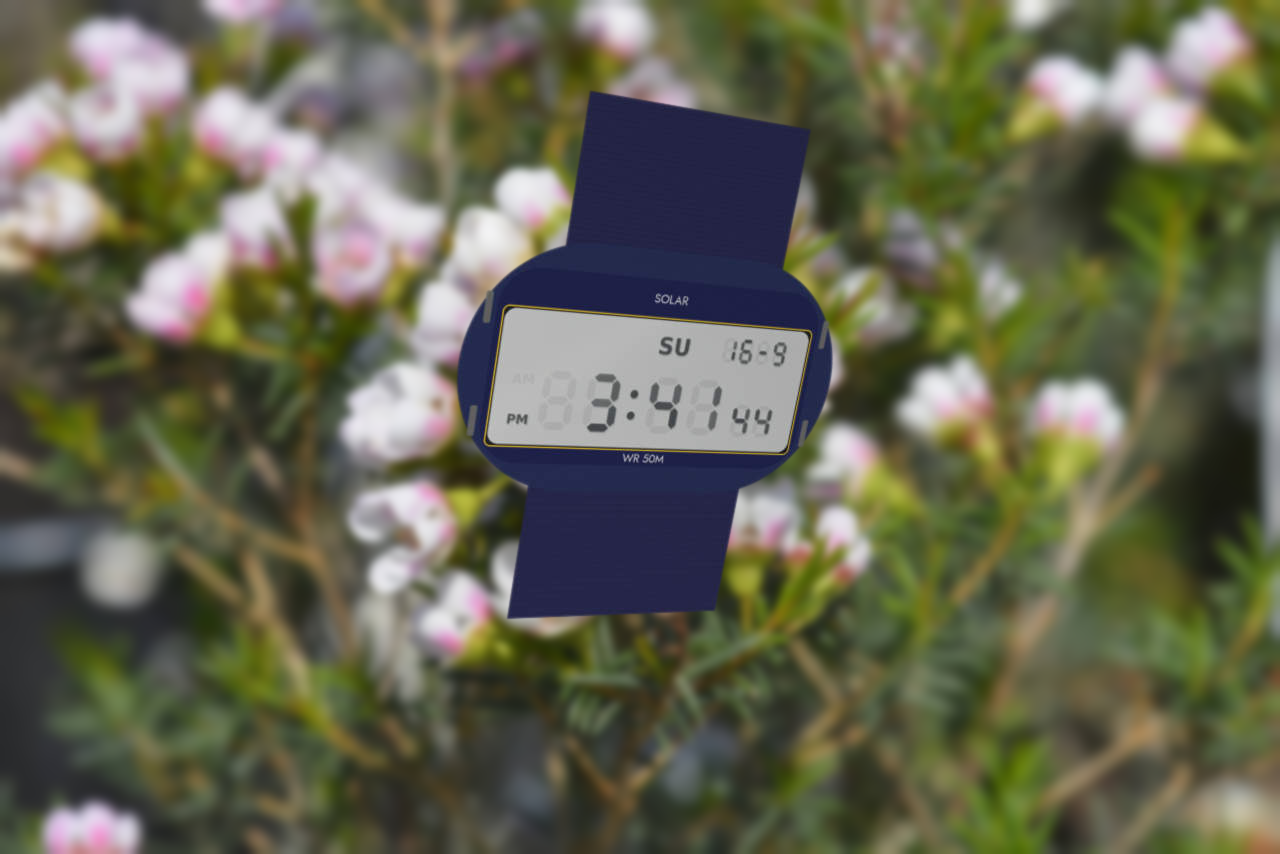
3:41:44
